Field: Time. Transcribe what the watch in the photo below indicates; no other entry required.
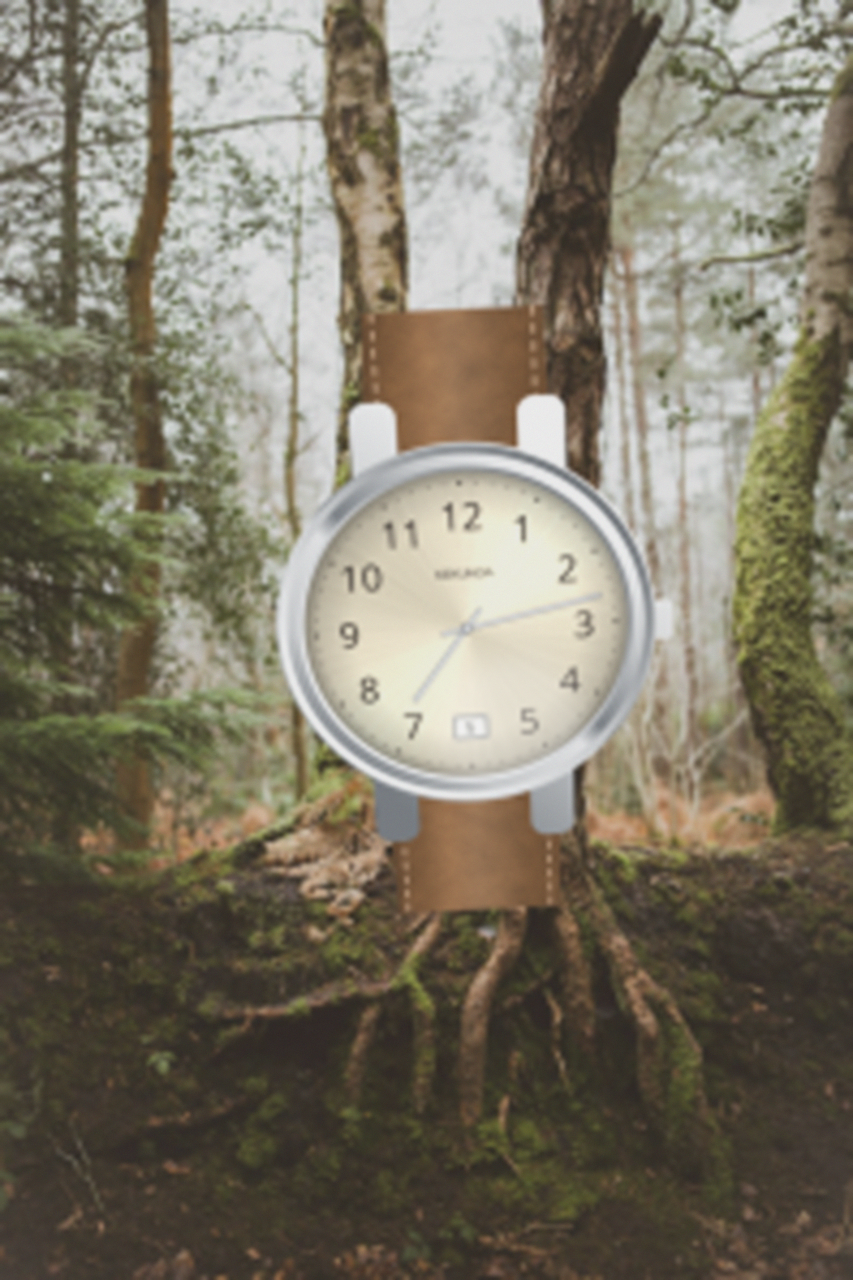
7:13
